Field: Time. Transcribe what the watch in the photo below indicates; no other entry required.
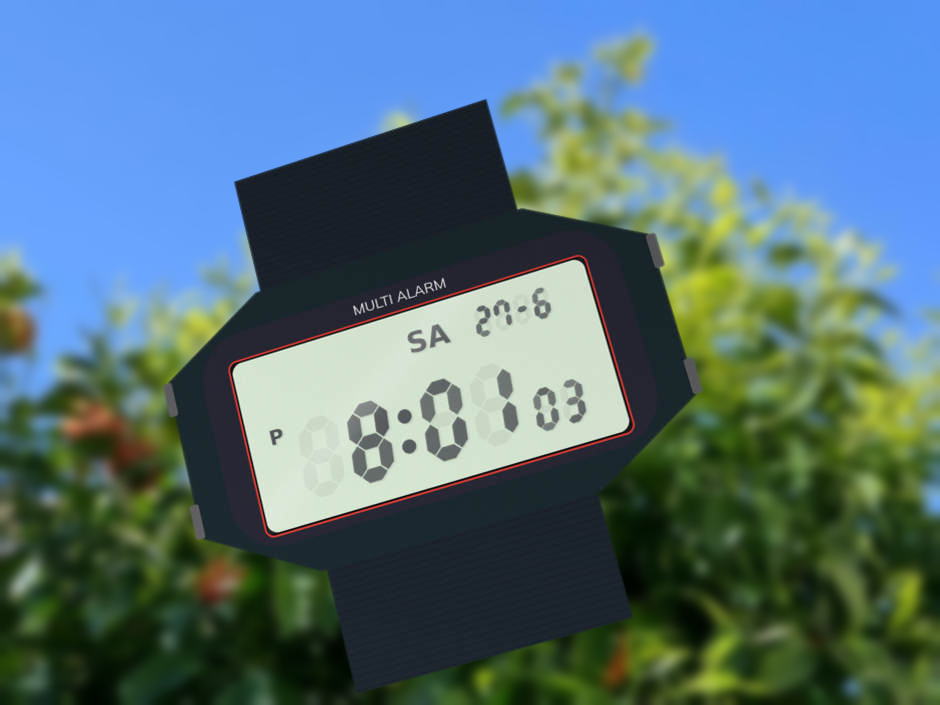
8:01:03
